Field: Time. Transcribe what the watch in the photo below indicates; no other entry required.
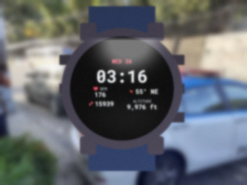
3:16
